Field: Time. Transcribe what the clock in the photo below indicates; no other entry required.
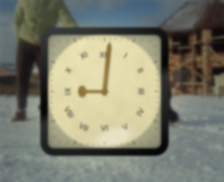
9:01
